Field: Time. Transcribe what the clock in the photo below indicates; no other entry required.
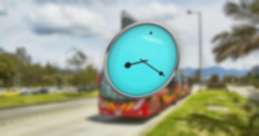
8:19
